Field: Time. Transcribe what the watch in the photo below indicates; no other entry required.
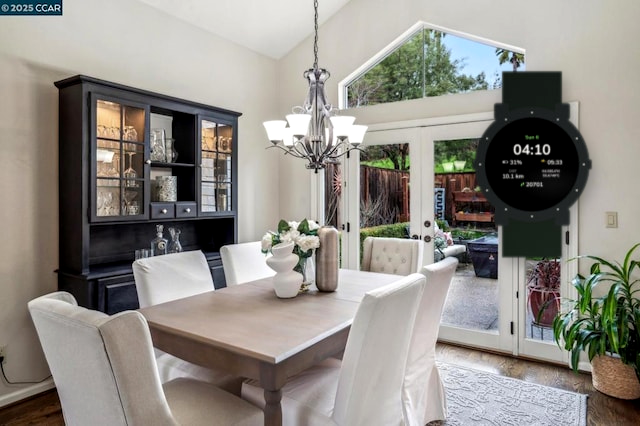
4:10
